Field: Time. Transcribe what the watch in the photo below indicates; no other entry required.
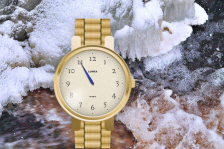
10:55
